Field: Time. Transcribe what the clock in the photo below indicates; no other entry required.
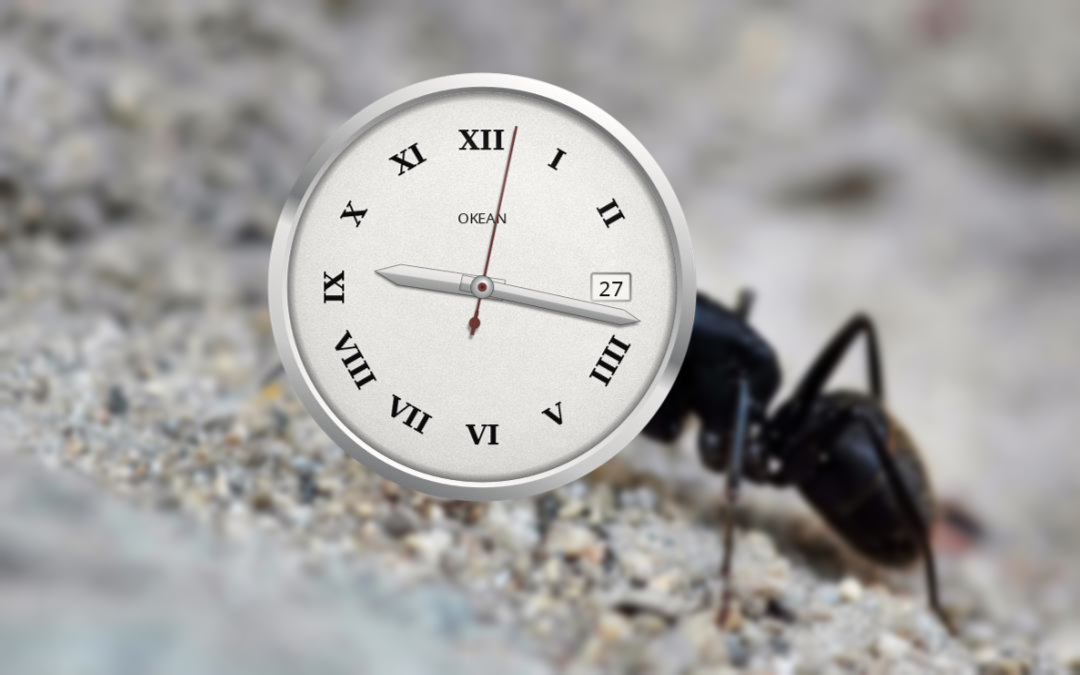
9:17:02
